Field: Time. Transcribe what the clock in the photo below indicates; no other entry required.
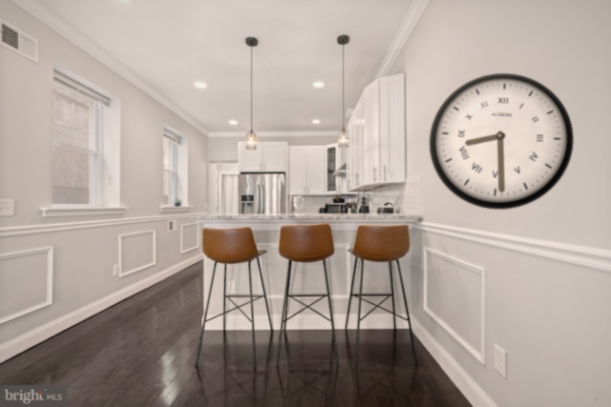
8:29
